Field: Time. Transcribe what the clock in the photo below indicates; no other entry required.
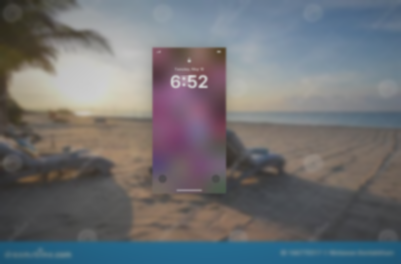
6:52
